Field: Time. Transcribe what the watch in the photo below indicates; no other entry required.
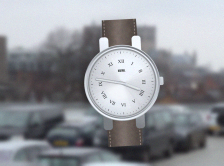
3:47
